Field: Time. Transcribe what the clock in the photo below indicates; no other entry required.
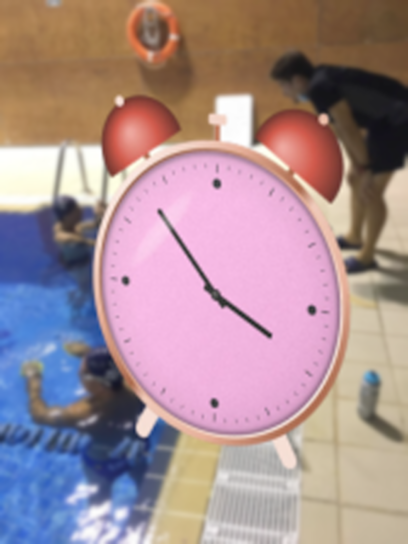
3:53
